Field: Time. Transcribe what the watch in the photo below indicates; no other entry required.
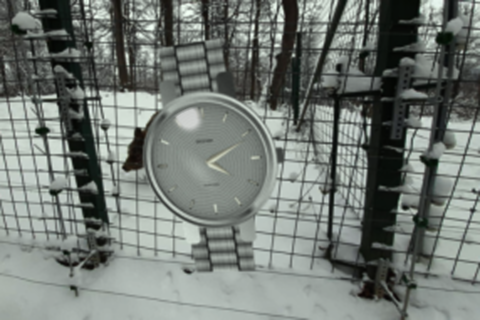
4:11
